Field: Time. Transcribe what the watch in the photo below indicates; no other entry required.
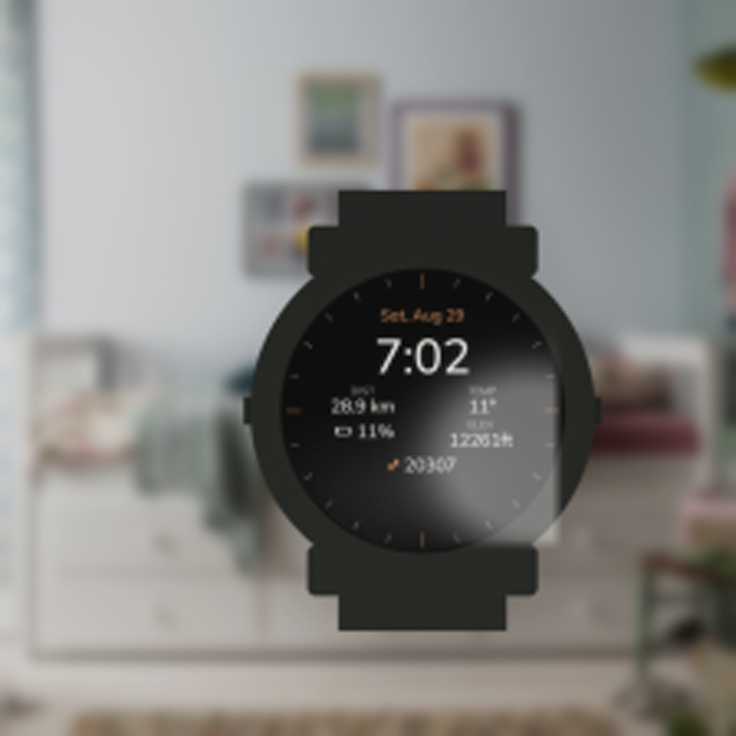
7:02
